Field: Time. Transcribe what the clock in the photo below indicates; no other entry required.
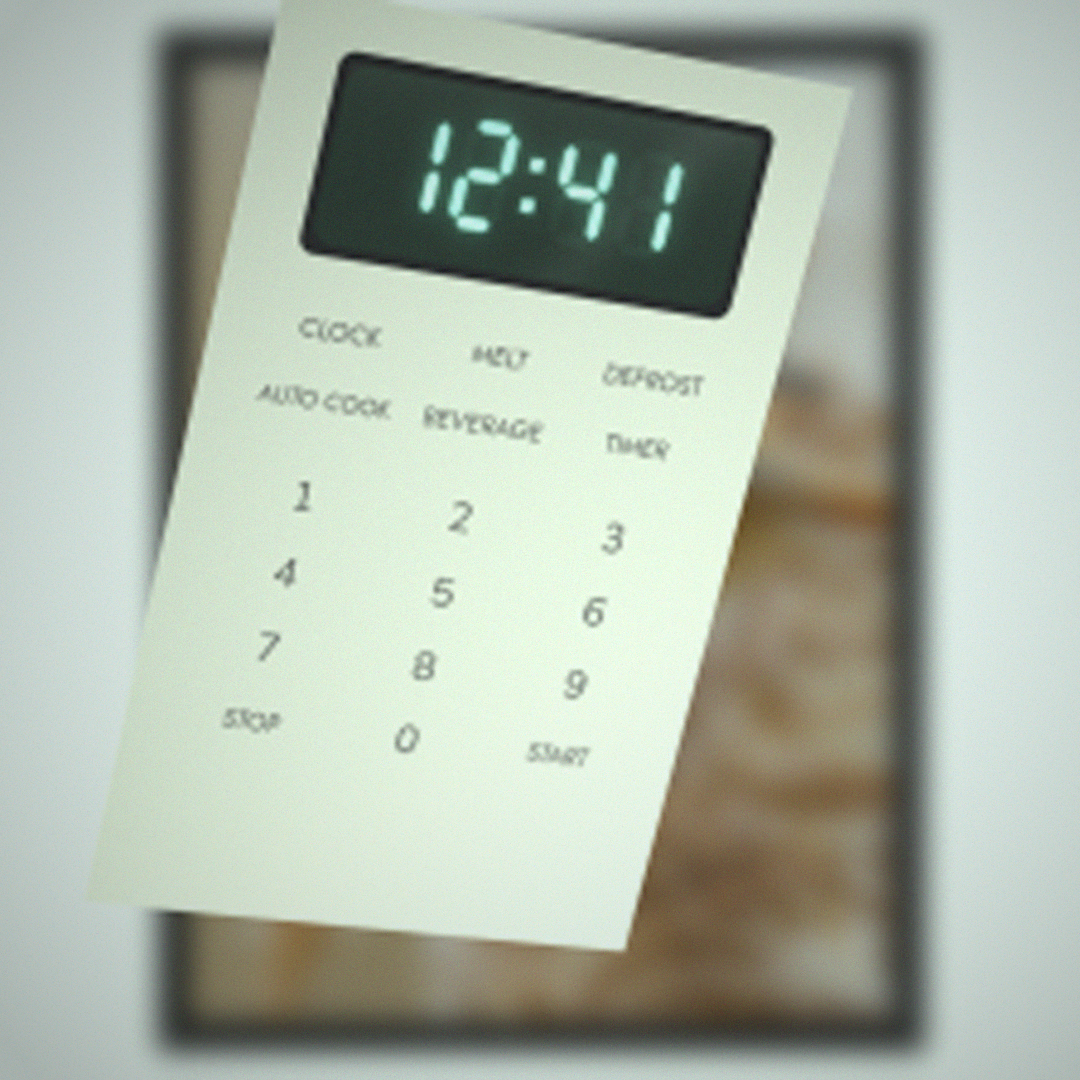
12:41
